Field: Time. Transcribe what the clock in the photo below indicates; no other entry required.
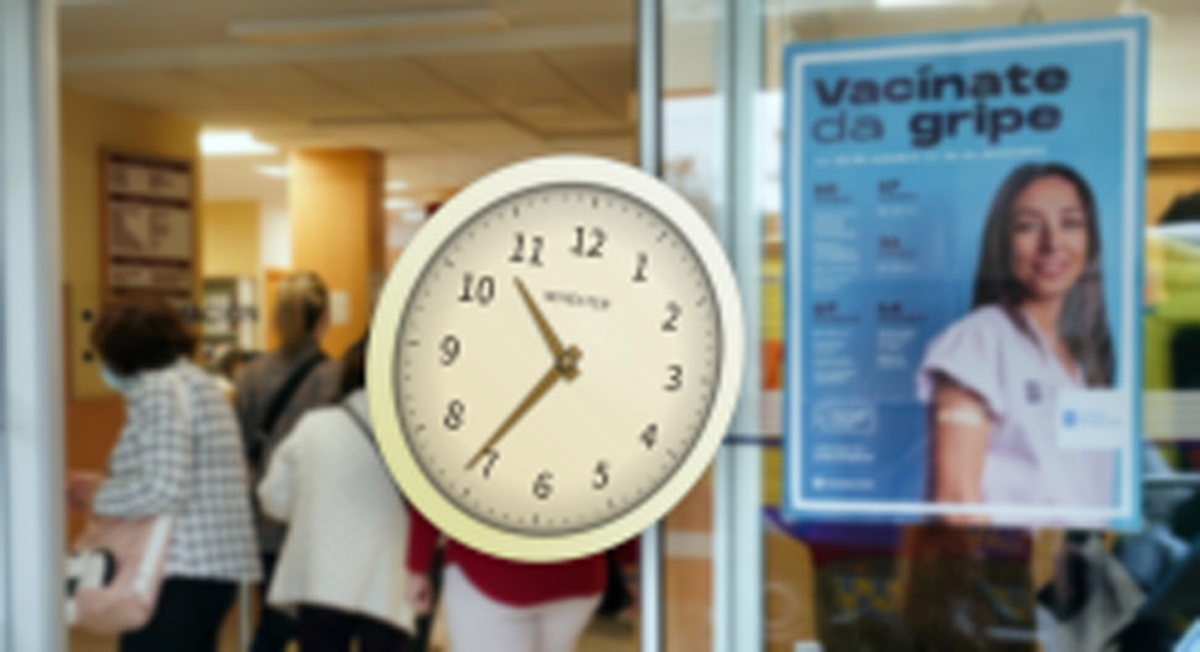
10:36
